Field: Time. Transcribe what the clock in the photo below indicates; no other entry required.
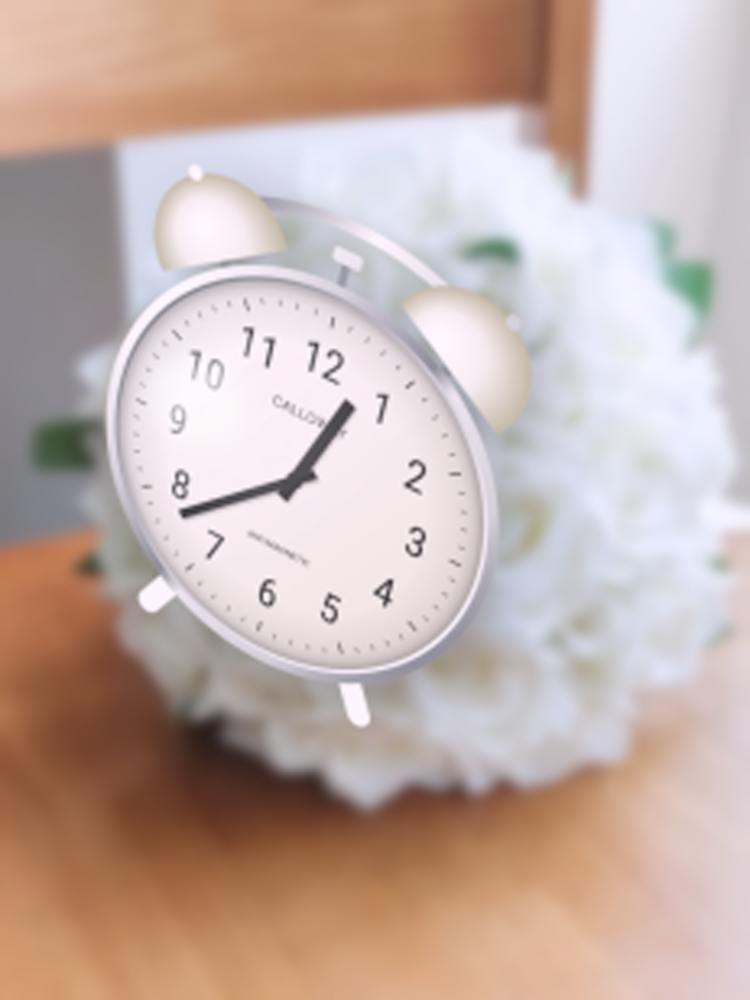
12:38
